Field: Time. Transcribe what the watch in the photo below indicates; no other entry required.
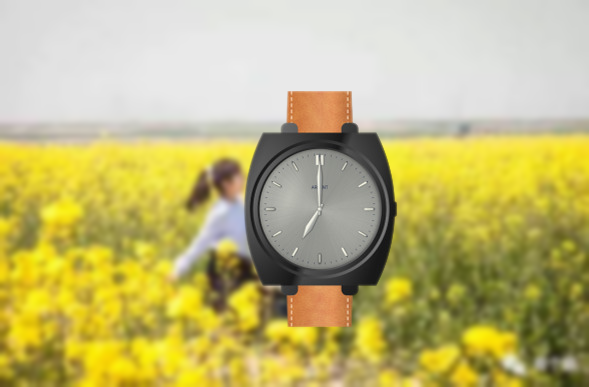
7:00
